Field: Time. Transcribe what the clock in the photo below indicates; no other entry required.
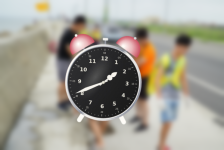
1:41
